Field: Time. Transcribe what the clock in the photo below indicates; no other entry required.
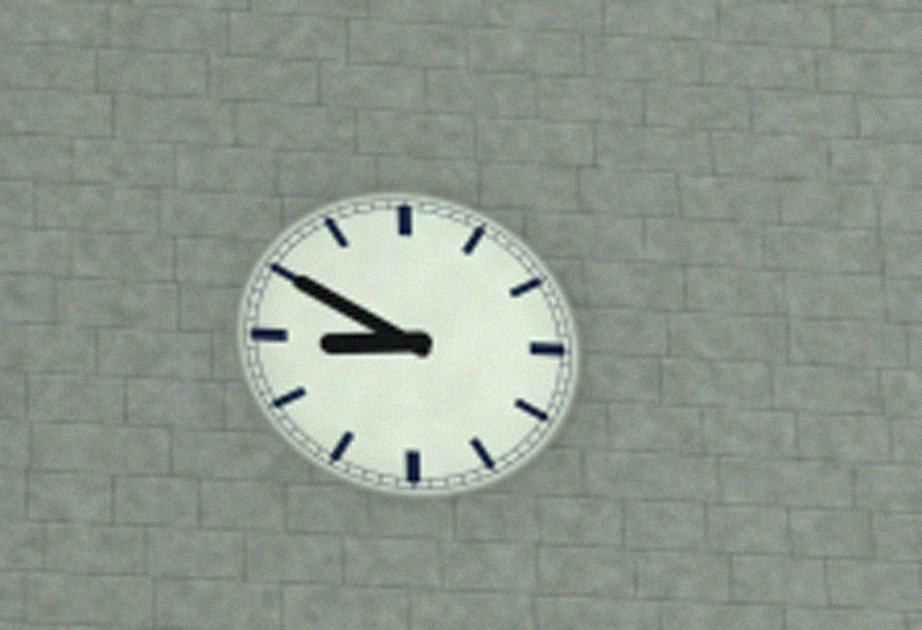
8:50
